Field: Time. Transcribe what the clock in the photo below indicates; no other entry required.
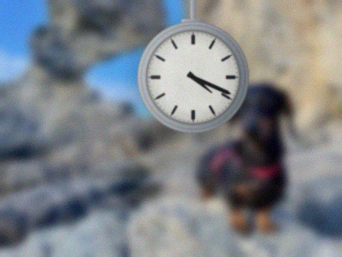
4:19
